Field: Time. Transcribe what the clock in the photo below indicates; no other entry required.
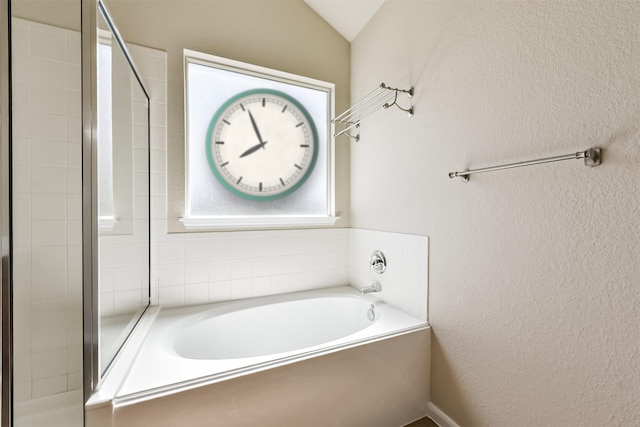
7:56
